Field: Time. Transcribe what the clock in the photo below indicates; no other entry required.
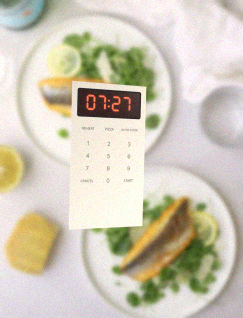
7:27
